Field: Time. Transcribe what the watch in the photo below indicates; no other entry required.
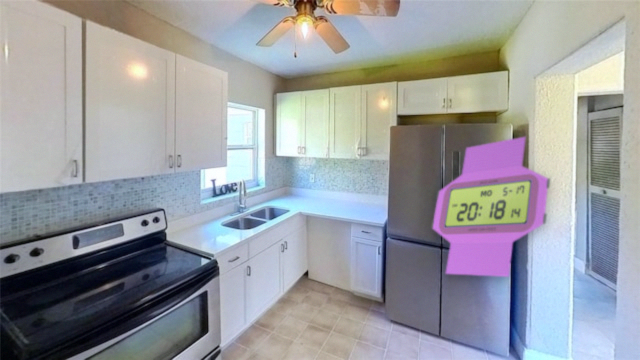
20:18
